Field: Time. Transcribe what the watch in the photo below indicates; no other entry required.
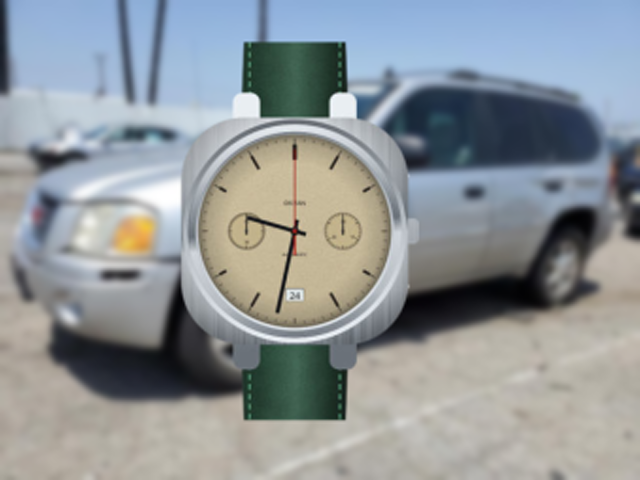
9:32
